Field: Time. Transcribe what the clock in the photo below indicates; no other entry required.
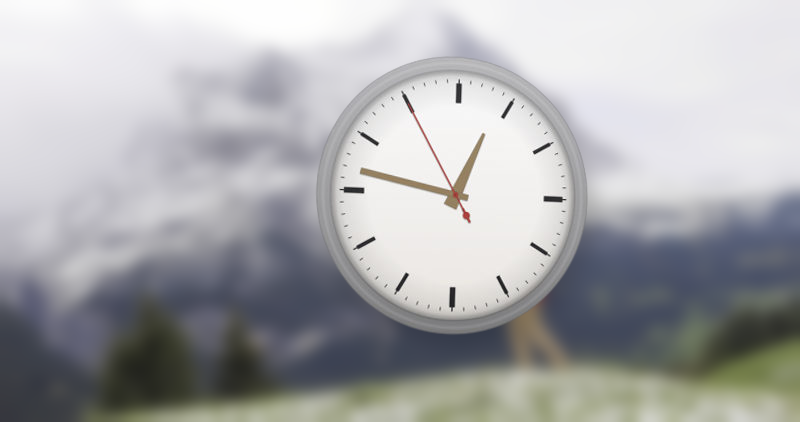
12:46:55
